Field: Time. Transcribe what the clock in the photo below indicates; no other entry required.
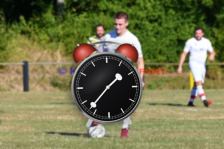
1:37
